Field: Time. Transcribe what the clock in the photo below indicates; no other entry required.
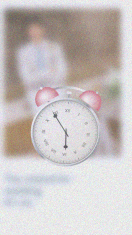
5:54
